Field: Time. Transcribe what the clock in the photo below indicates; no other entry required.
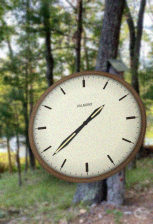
1:38
